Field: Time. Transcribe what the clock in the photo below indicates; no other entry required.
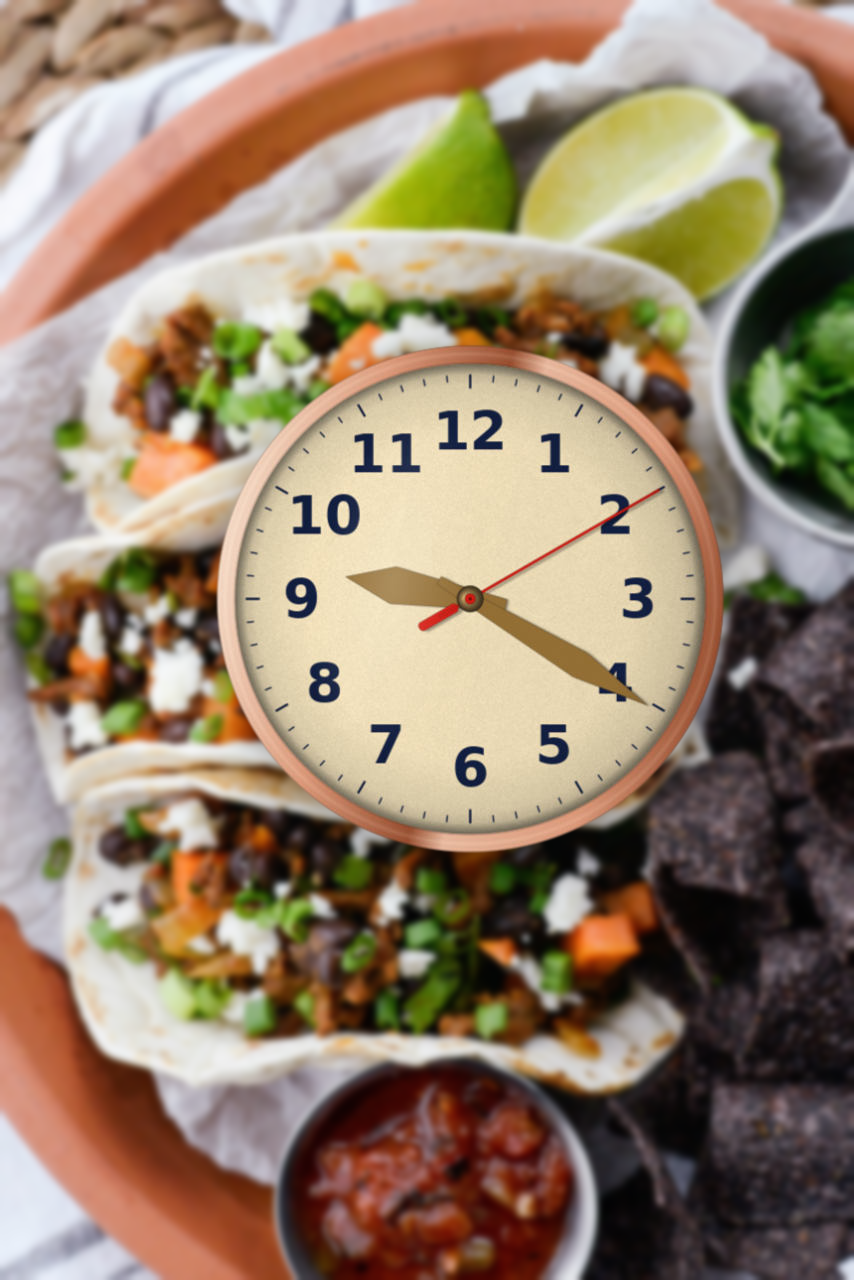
9:20:10
